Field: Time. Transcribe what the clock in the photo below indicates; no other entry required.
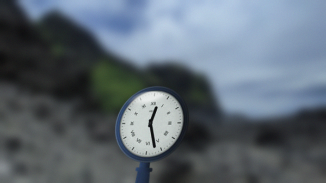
12:27
